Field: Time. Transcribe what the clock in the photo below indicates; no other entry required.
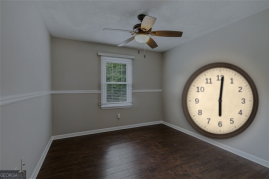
6:01
